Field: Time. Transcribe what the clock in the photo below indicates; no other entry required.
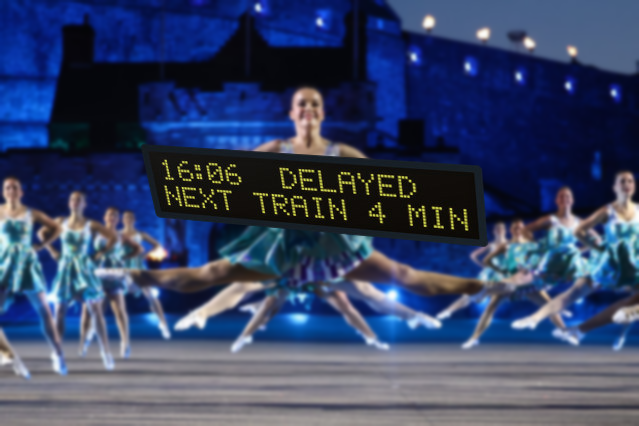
16:06
